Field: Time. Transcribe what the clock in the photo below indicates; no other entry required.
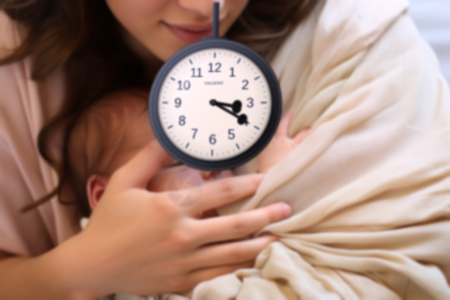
3:20
